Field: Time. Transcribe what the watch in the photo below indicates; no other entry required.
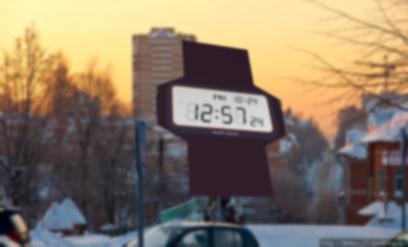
12:57
